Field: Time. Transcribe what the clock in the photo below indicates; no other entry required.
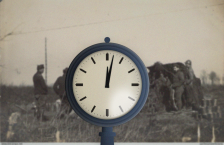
12:02
